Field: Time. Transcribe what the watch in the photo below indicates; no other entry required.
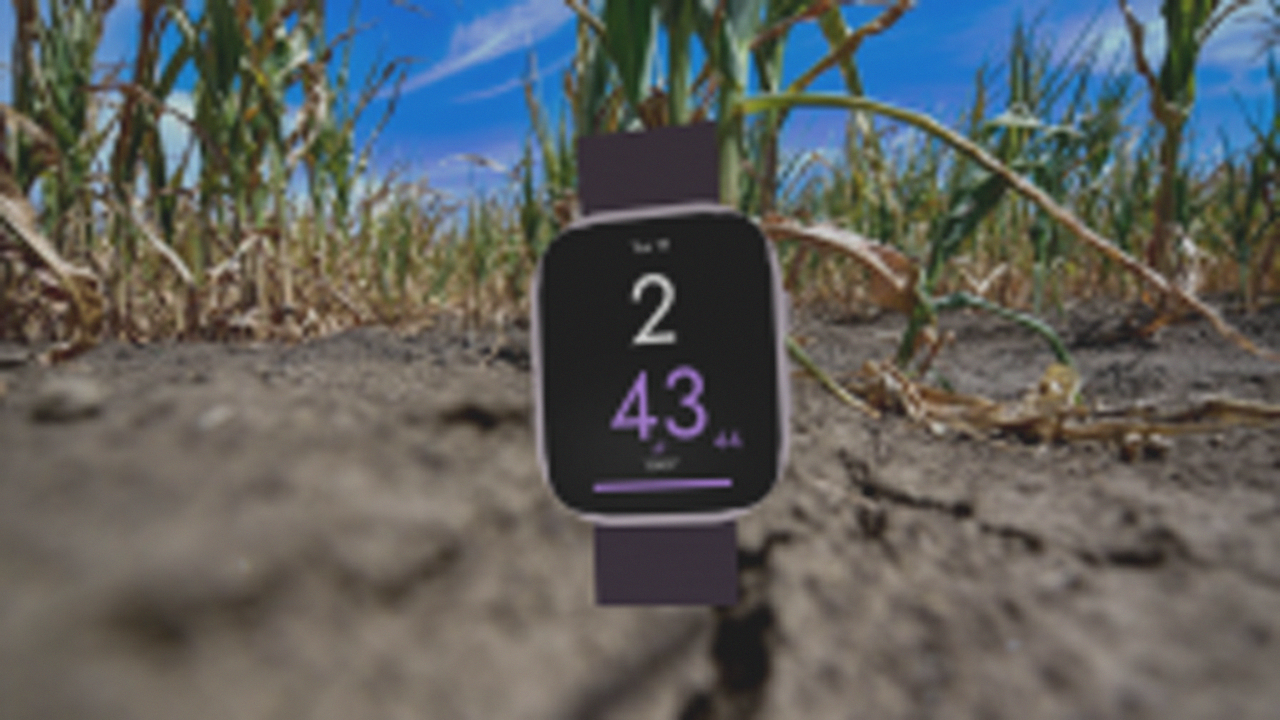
2:43
